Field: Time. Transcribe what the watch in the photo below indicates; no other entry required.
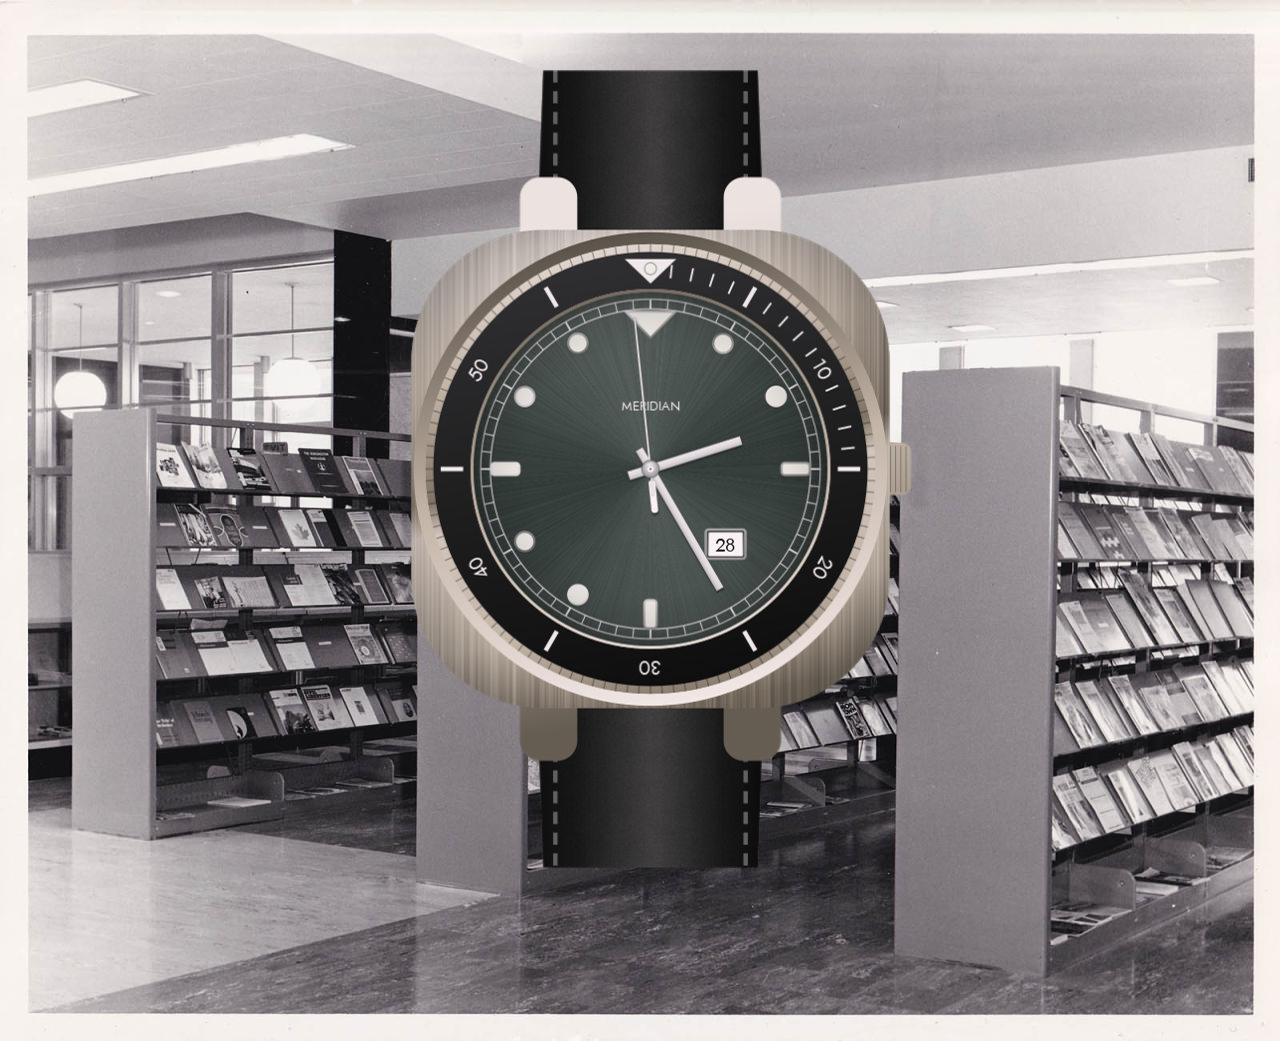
2:24:59
